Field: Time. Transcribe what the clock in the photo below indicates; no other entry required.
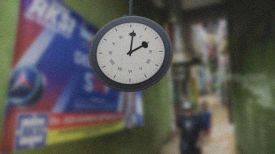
2:01
